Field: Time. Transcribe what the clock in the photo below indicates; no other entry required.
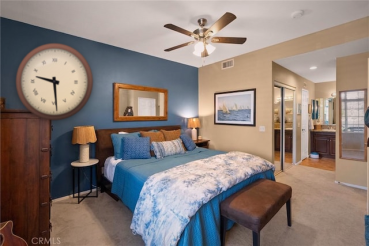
9:29
